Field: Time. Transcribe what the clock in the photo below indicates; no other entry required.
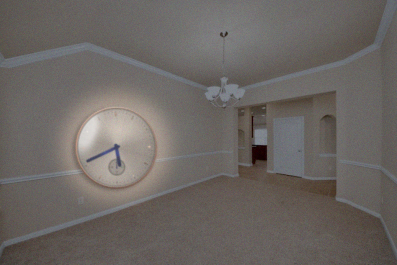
5:41
